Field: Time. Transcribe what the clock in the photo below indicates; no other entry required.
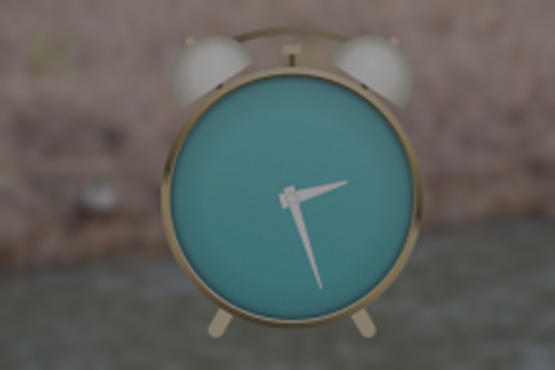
2:27
